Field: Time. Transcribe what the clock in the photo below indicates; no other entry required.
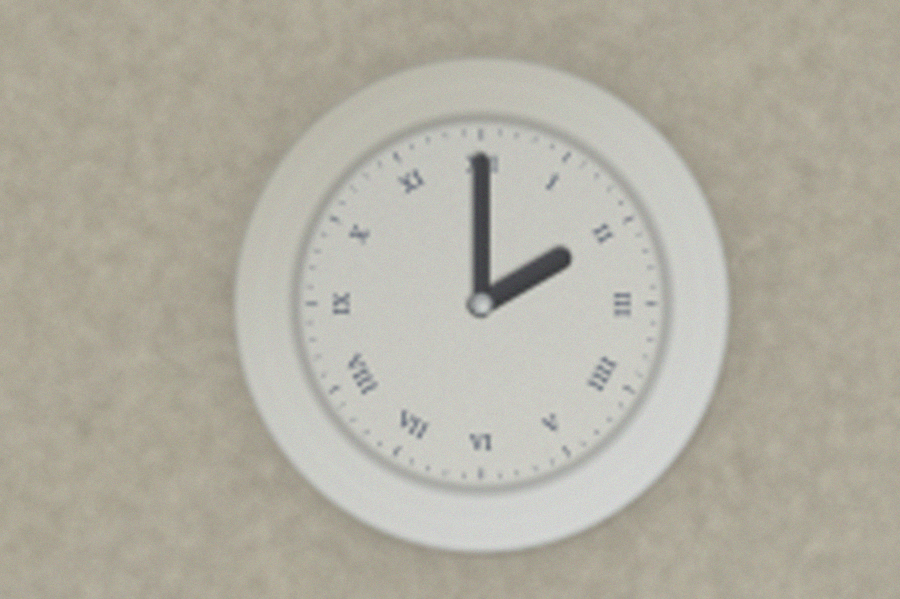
2:00
